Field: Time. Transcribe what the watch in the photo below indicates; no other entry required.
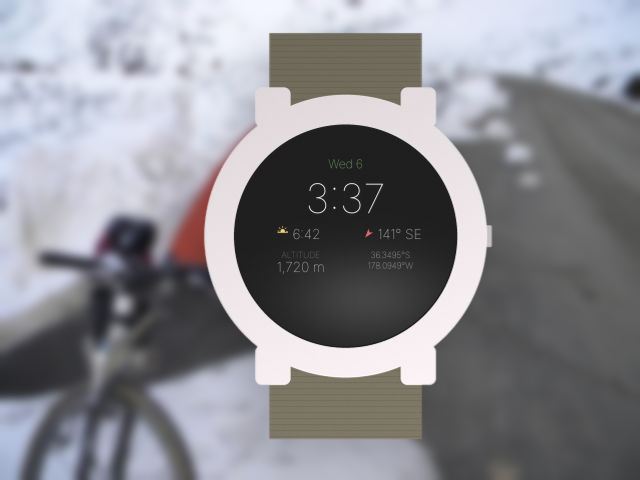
3:37
